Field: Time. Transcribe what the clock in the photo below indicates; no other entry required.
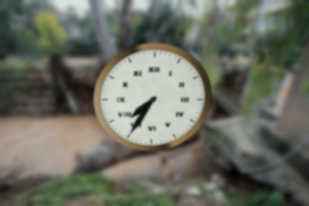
7:35
